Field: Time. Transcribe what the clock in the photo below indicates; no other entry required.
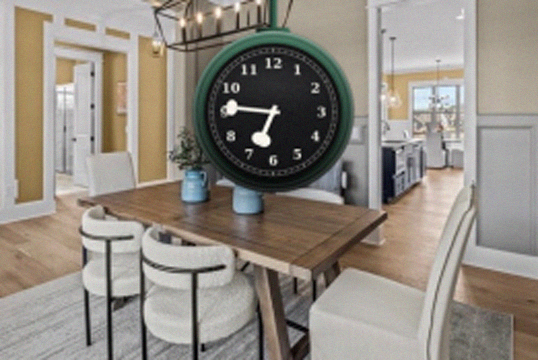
6:46
